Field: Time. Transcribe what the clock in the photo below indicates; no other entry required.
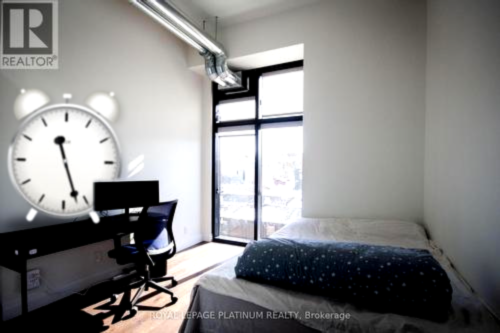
11:27
